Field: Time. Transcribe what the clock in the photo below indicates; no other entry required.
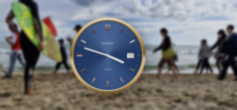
3:48
